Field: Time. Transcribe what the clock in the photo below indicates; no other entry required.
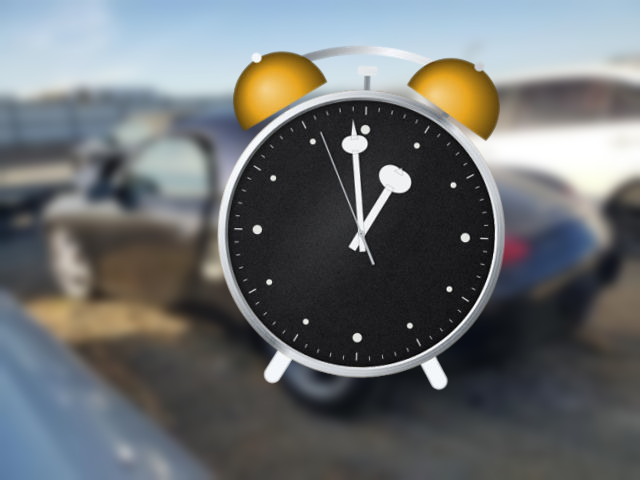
12:58:56
